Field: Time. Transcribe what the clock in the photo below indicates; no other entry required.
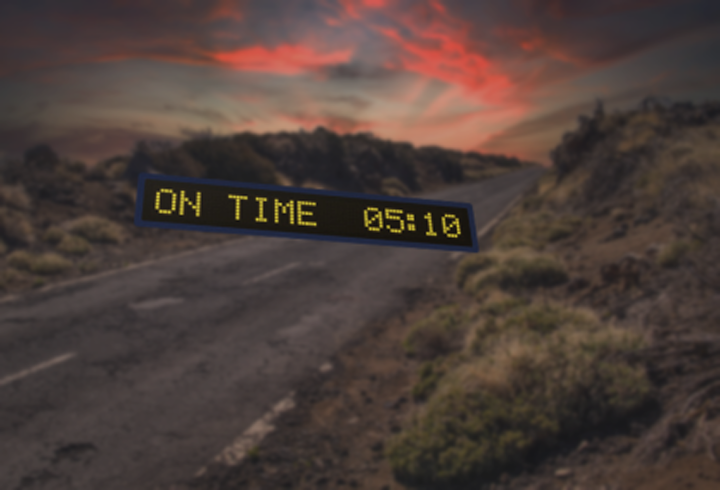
5:10
